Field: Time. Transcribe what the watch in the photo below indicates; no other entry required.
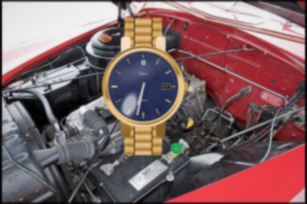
6:32
